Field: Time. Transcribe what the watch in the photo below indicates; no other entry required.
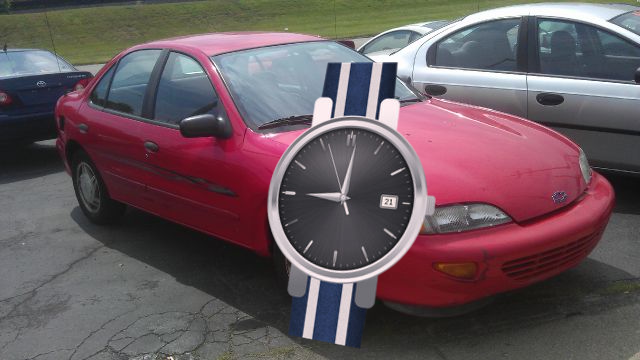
9:00:56
